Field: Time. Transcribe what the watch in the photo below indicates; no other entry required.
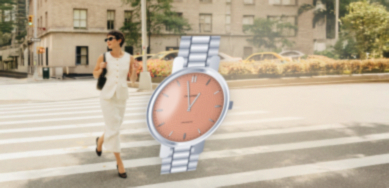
12:58
